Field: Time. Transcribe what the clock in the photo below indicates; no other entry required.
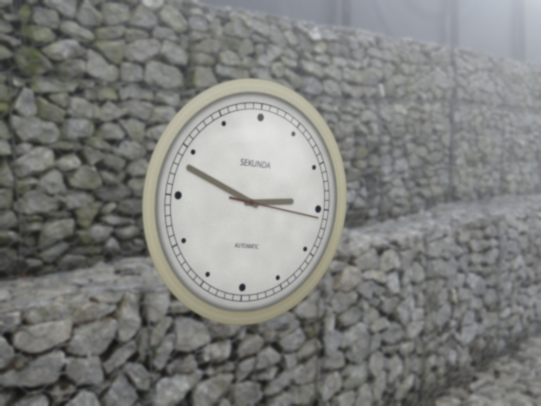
2:48:16
